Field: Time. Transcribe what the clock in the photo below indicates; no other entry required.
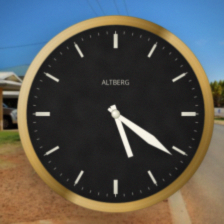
5:21
